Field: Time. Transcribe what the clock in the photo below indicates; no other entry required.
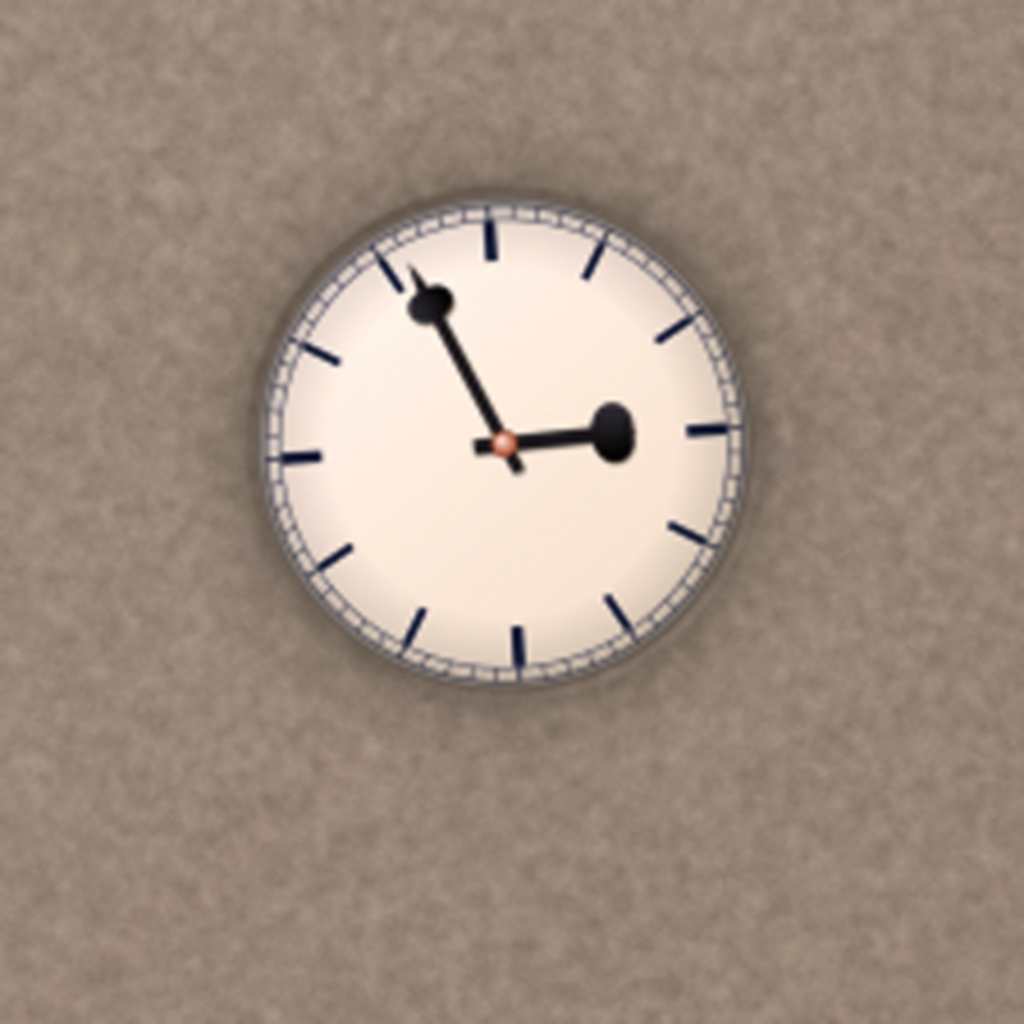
2:56
